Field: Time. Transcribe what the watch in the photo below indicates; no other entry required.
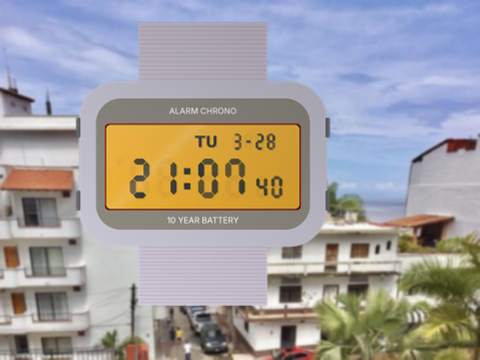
21:07:40
